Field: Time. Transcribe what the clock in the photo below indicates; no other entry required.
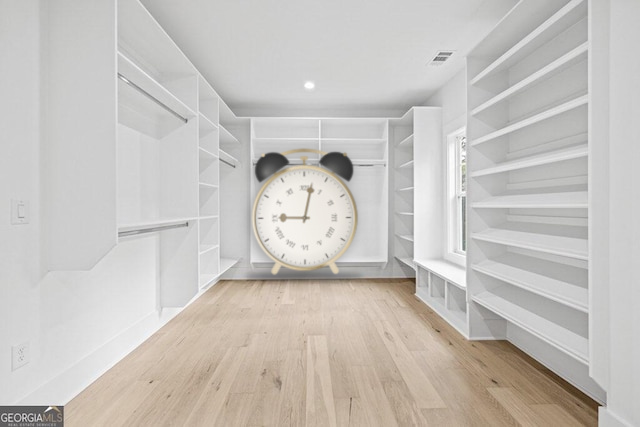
9:02
